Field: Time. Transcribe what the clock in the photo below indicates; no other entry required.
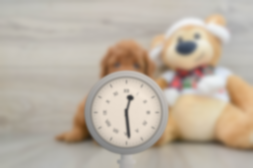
12:29
